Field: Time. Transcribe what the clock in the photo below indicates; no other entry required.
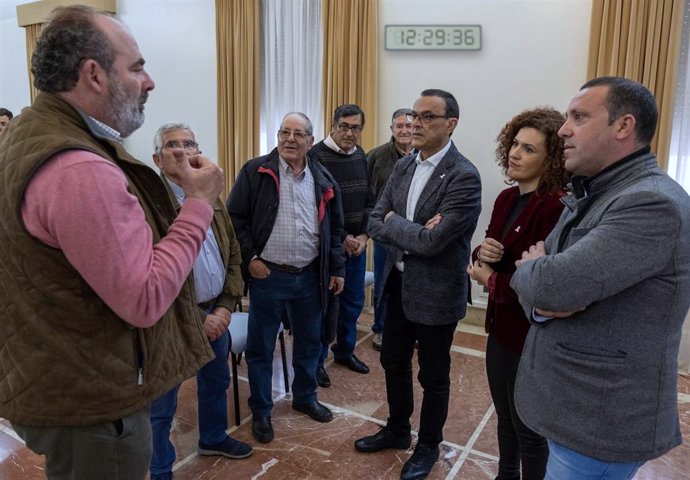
12:29:36
